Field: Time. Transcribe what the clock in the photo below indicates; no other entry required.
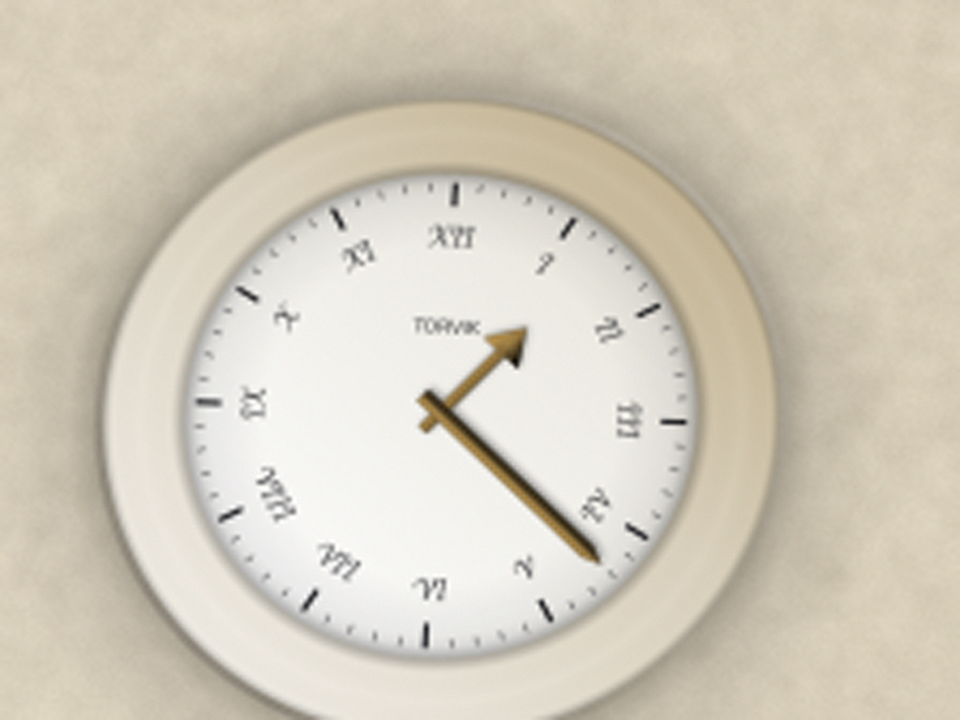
1:22
